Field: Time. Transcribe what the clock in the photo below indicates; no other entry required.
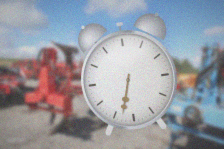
6:33
